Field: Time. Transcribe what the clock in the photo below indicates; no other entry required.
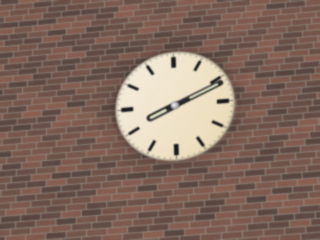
8:11
